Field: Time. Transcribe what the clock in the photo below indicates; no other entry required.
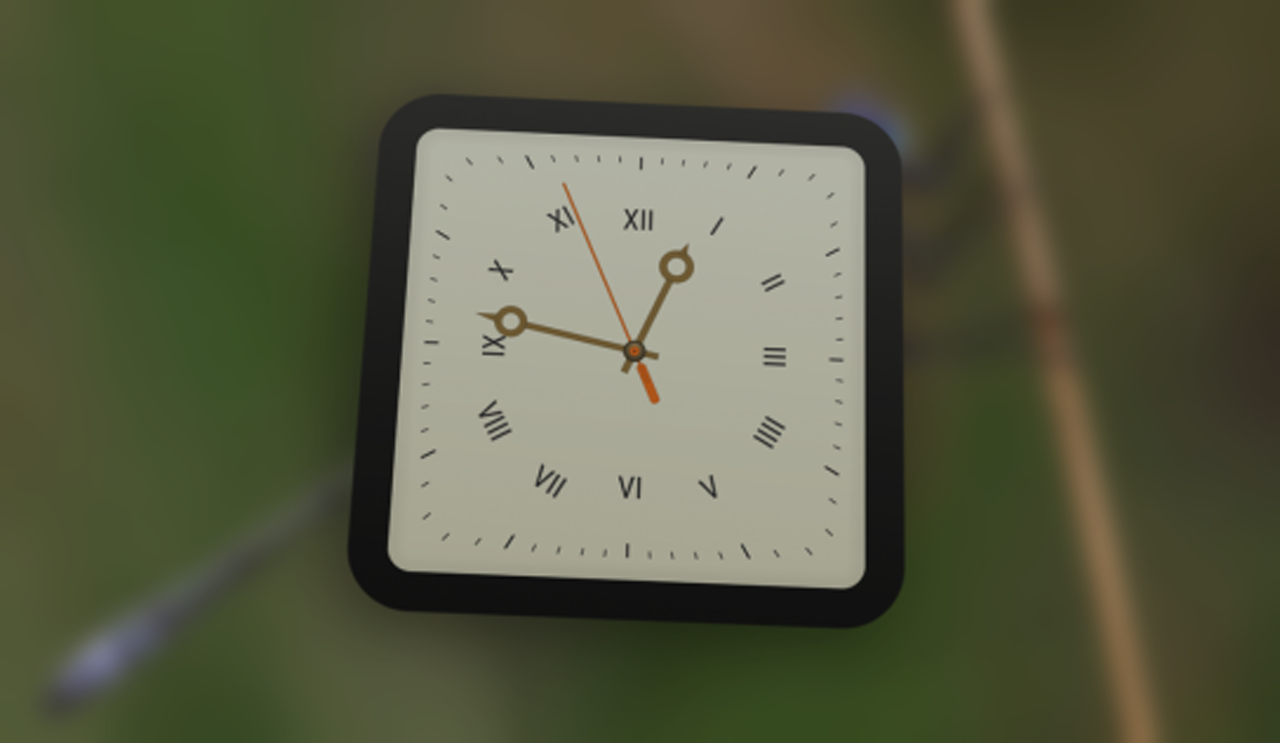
12:46:56
